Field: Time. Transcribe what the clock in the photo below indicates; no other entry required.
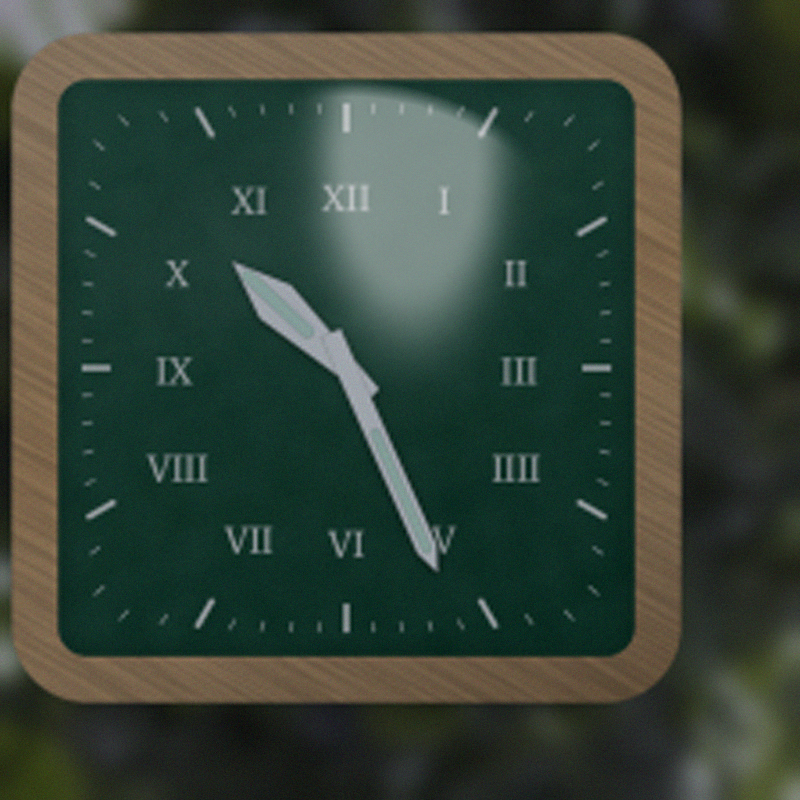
10:26
